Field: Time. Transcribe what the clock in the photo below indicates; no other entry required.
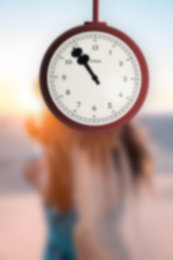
10:54
